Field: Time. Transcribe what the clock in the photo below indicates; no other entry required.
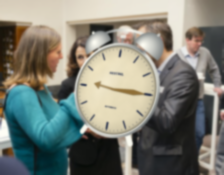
9:15
